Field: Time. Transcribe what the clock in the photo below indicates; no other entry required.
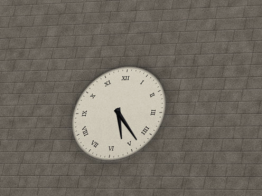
5:23
